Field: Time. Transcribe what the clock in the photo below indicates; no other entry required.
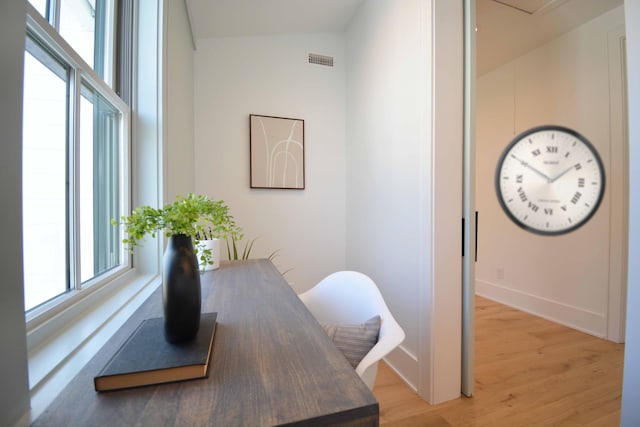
1:50
